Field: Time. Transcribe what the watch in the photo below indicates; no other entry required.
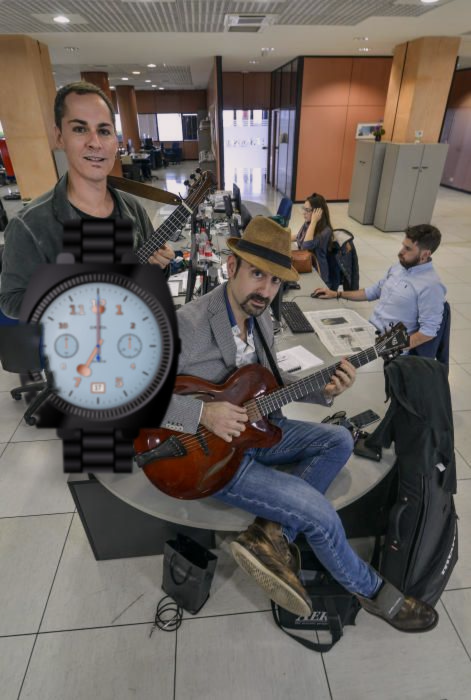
7:00
